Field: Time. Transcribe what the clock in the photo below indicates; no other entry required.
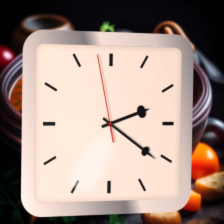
2:20:58
